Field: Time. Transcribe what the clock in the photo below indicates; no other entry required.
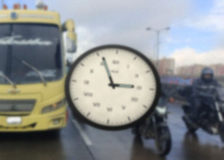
2:56
